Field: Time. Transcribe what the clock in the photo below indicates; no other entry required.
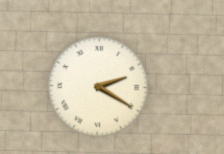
2:20
